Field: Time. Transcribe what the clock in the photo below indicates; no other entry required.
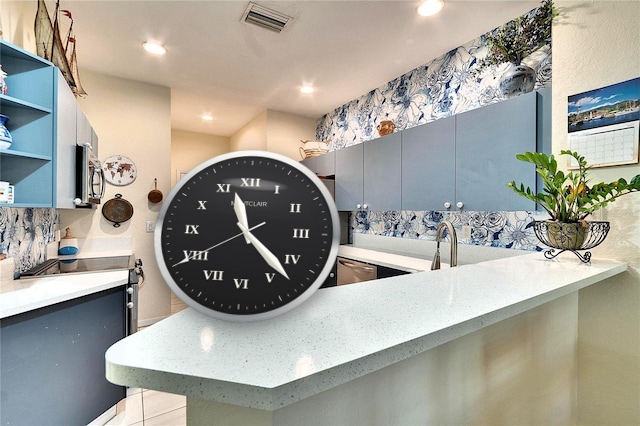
11:22:40
